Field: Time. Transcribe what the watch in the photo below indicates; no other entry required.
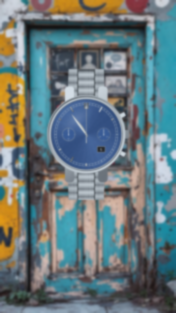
10:54
